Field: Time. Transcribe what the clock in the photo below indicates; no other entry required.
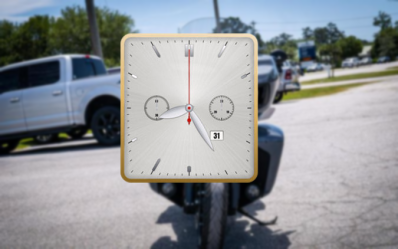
8:25
